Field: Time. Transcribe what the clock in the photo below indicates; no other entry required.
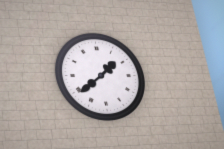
1:39
